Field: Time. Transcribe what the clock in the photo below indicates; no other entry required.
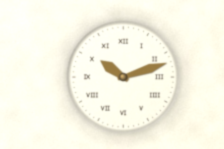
10:12
